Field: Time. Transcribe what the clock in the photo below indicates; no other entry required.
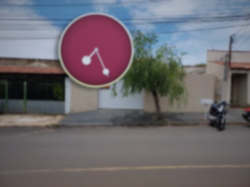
7:26
